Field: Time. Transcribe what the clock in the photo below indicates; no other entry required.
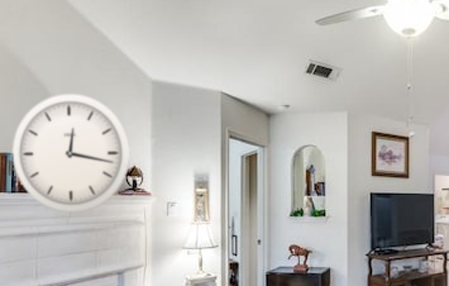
12:17
